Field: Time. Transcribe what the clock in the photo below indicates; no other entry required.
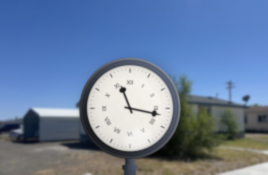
11:17
